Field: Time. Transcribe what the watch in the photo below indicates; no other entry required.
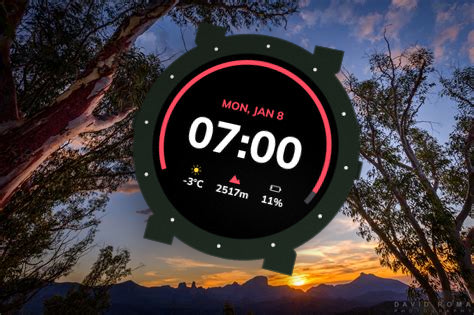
7:00
